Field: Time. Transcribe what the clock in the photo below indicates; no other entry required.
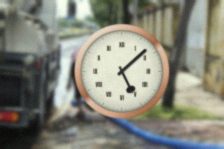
5:08
